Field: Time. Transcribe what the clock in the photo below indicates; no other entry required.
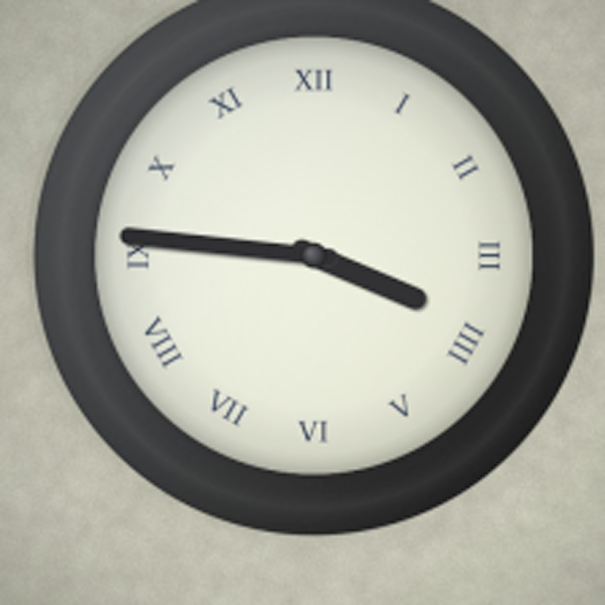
3:46
